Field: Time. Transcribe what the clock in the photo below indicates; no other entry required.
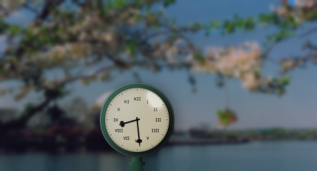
8:29
